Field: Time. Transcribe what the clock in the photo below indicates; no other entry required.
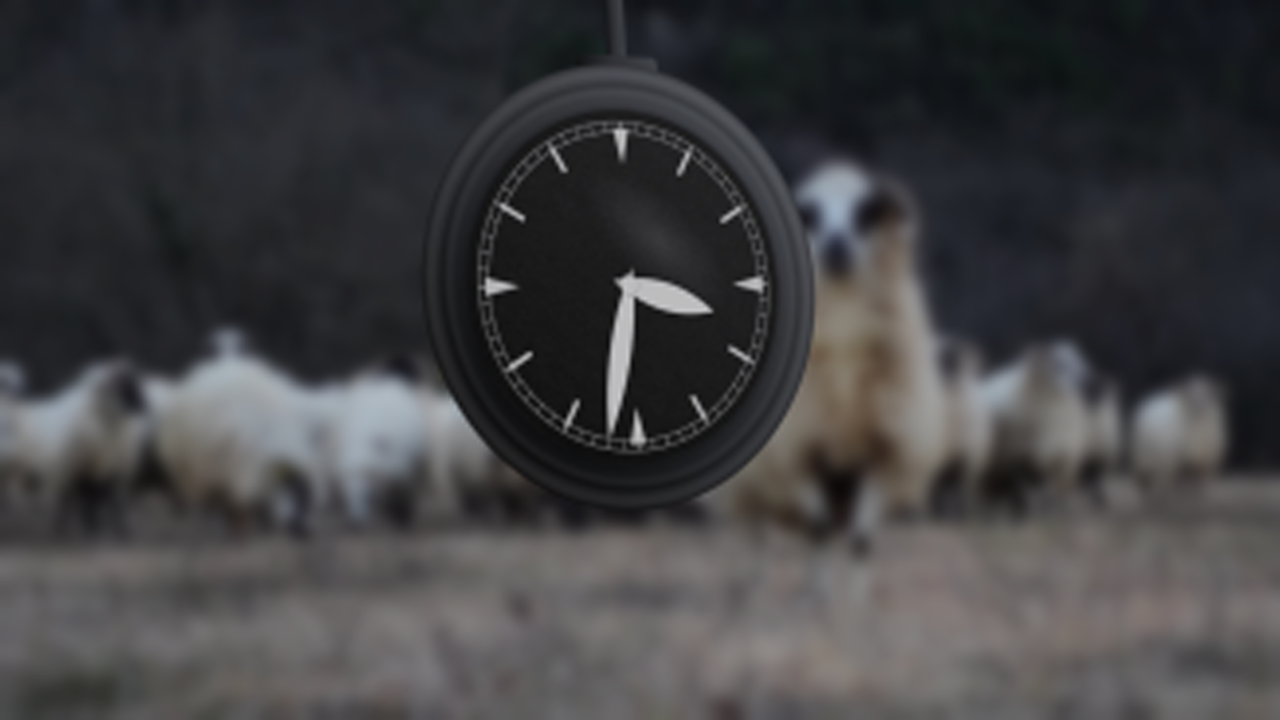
3:32
